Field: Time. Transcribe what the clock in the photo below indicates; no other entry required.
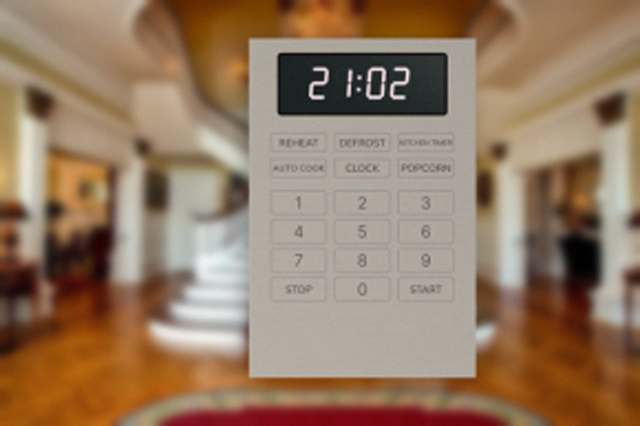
21:02
